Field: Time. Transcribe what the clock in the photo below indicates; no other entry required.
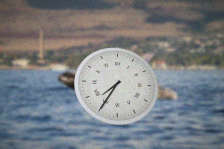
7:35
